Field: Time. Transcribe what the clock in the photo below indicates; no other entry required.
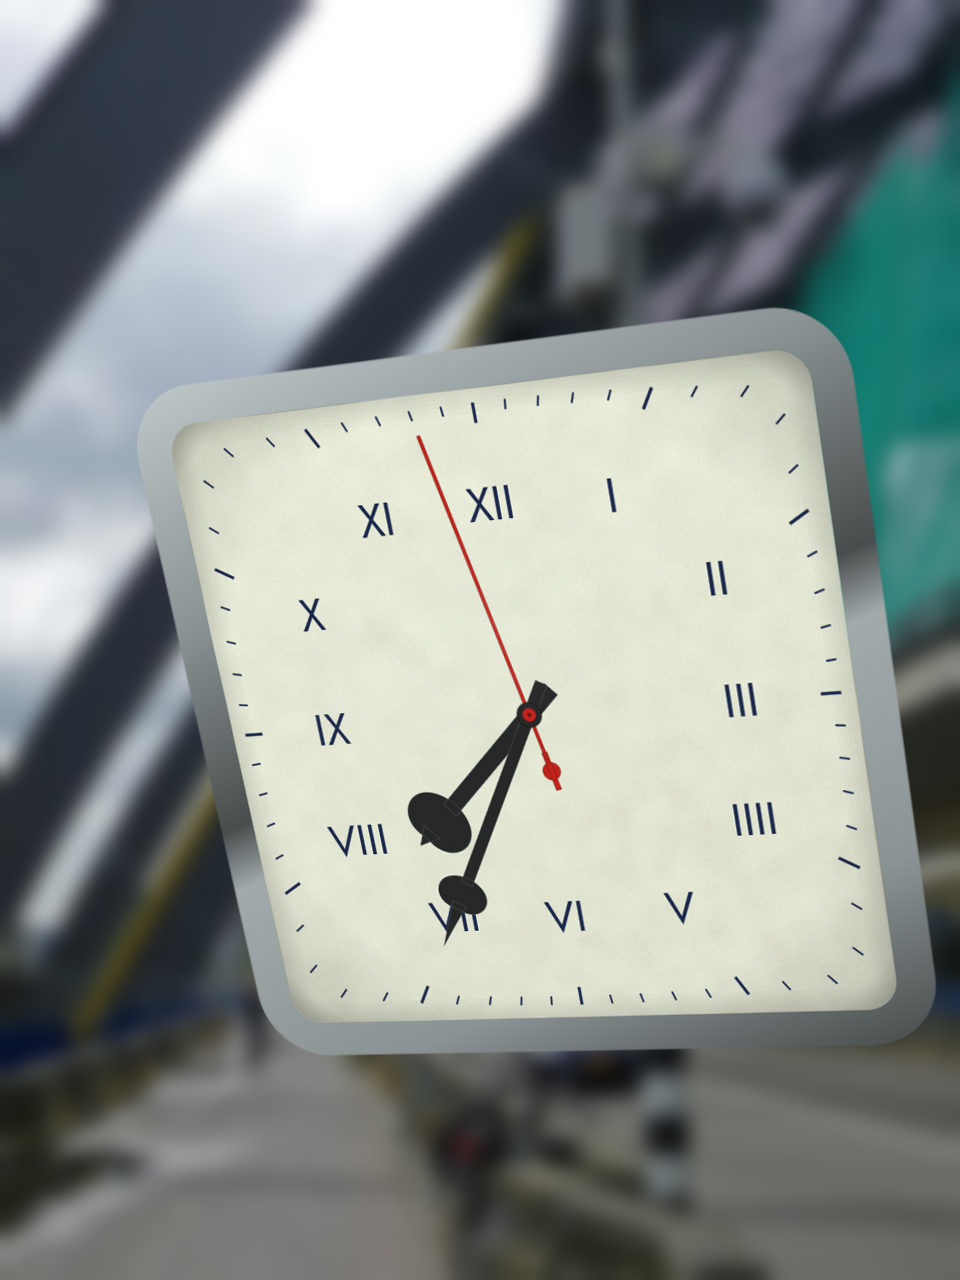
7:34:58
